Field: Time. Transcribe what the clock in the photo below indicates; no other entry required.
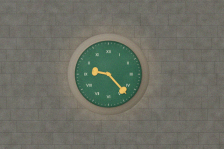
9:23
